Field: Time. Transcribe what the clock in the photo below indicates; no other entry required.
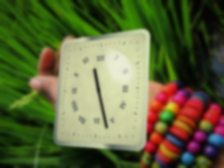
11:27
